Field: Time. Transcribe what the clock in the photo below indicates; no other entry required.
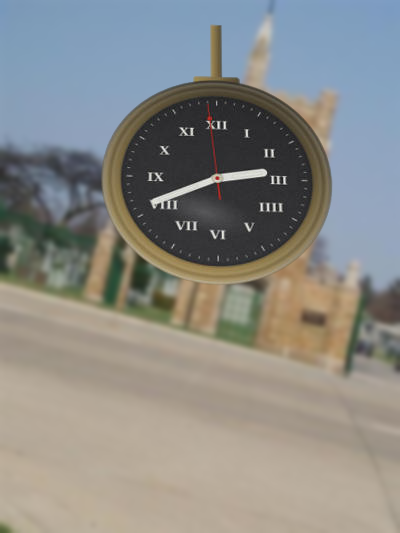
2:40:59
